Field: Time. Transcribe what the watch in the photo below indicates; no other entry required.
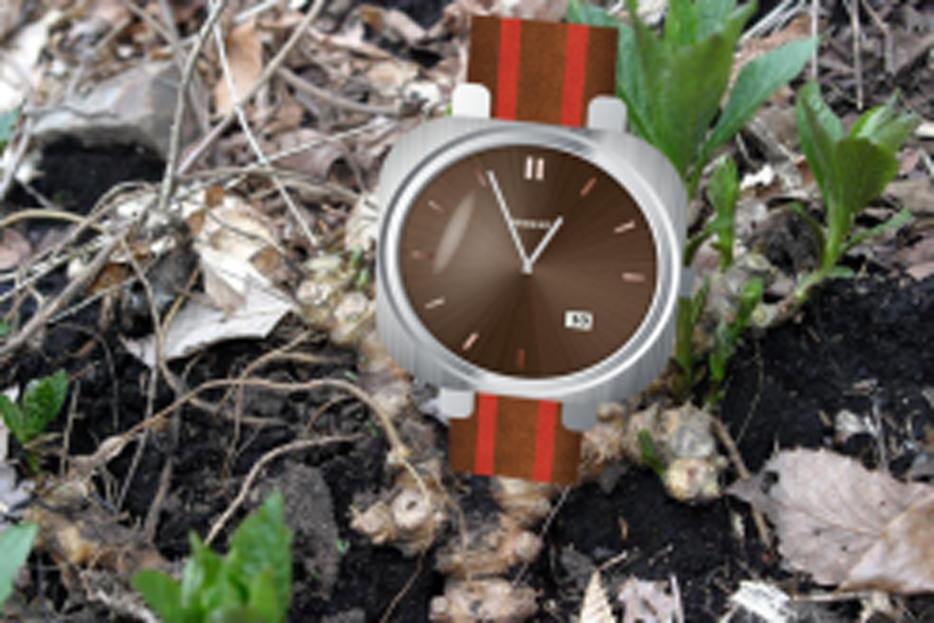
12:56
